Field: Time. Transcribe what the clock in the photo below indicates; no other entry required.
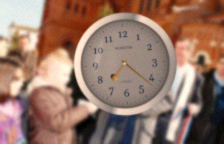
7:22
